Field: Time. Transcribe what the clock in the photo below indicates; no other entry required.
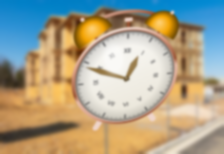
12:49
